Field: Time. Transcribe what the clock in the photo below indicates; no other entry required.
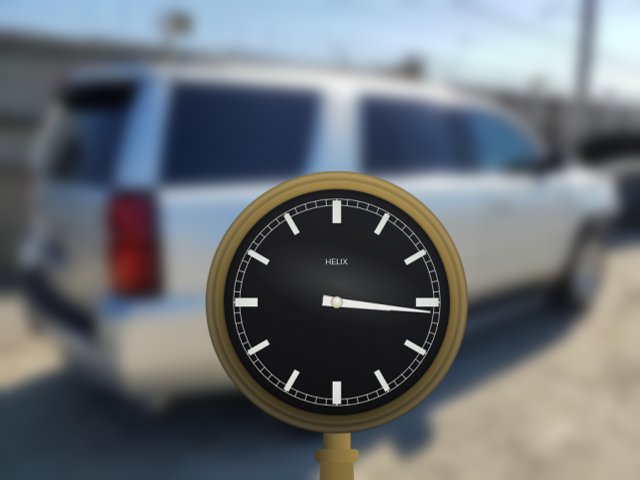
3:16
